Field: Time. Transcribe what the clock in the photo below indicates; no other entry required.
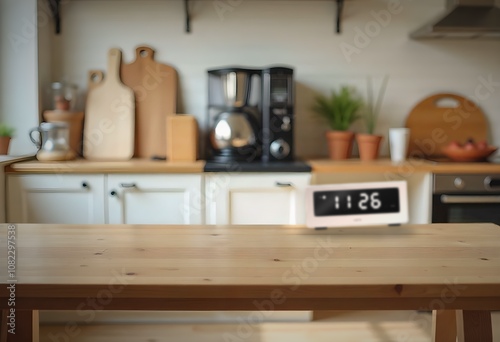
11:26
